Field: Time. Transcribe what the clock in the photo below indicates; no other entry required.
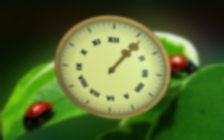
1:06
